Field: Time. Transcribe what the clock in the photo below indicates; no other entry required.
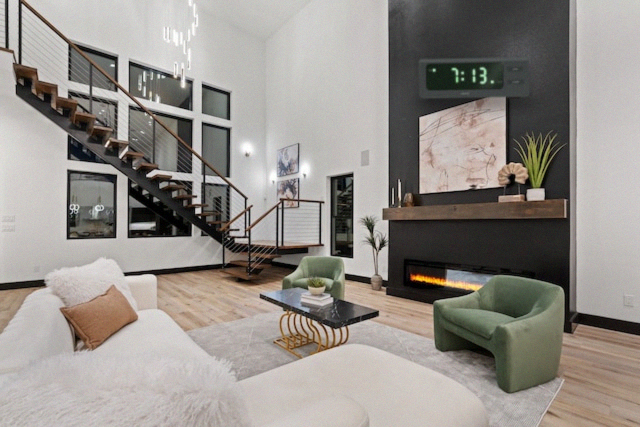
7:13
